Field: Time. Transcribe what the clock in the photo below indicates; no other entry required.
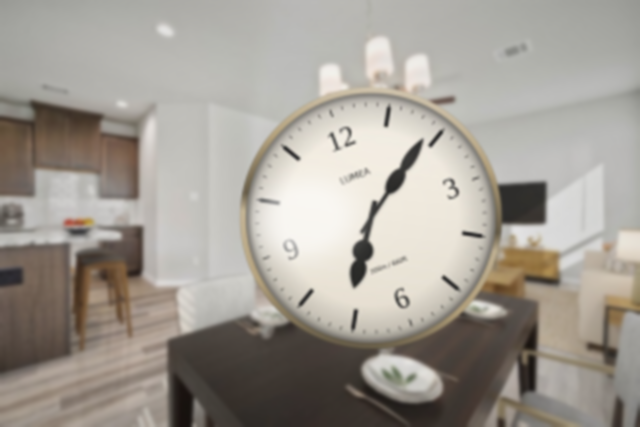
7:09
